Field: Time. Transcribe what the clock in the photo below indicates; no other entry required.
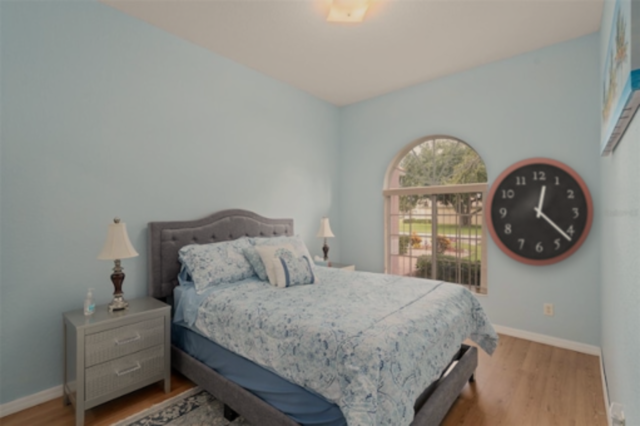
12:22
